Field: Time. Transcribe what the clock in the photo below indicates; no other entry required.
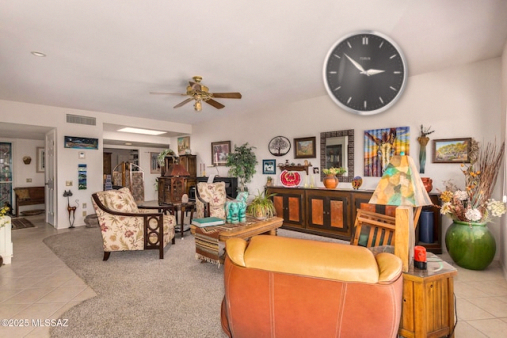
2:52
